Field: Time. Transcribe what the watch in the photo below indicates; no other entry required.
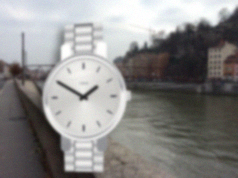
1:50
